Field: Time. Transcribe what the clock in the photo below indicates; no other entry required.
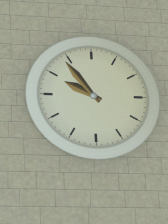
9:54
